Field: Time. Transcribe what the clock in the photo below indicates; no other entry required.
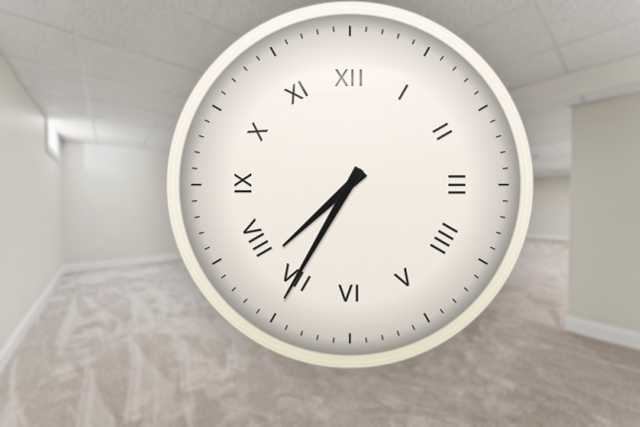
7:35
